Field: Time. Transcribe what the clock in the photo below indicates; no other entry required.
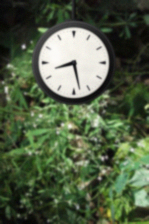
8:28
